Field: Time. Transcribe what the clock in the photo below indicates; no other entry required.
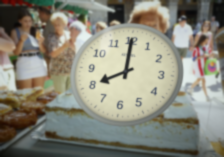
8:00
